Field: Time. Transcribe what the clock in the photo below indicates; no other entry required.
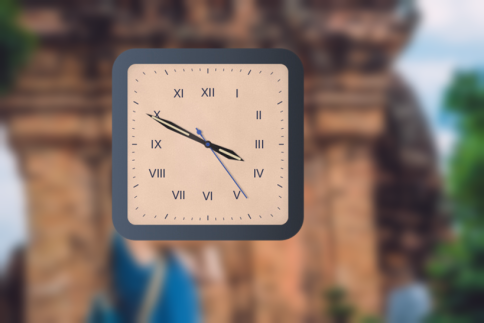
3:49:24
